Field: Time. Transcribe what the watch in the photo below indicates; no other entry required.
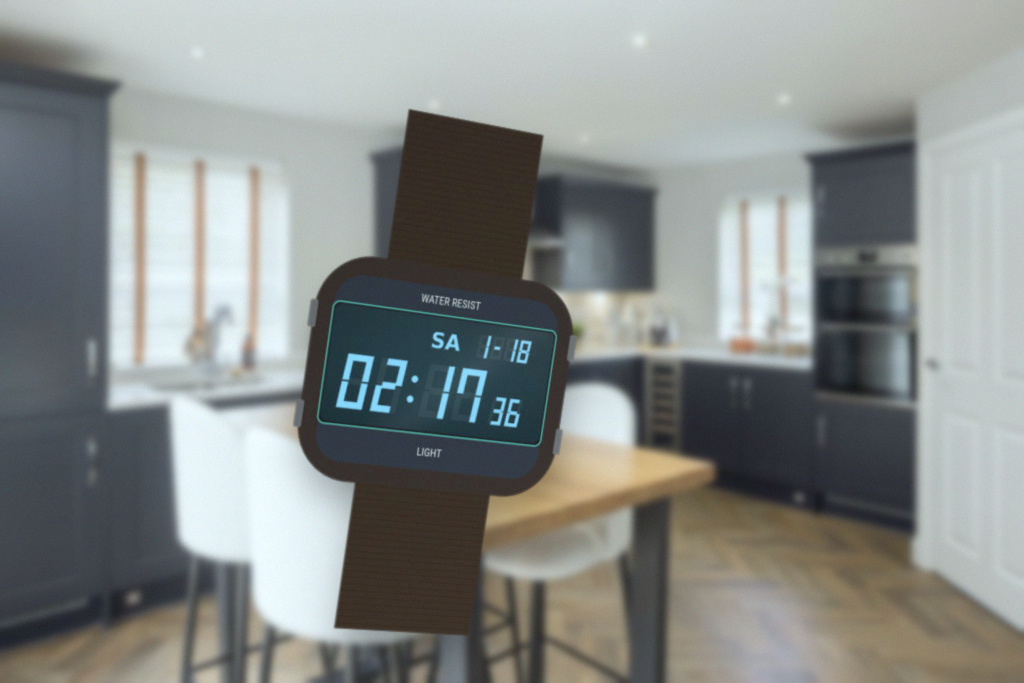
2:17:36
